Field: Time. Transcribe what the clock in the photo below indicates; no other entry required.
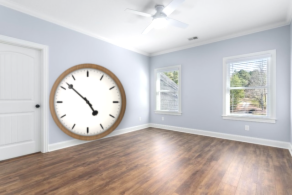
4:52
